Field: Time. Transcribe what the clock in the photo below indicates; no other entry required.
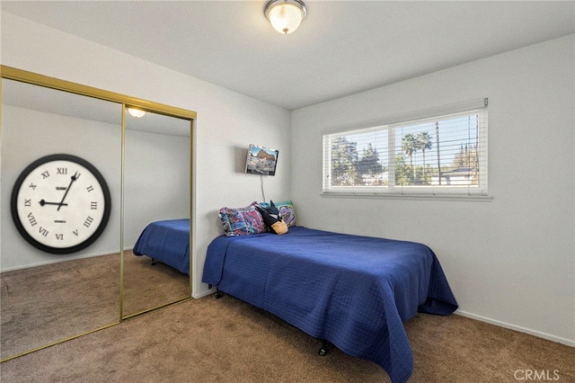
9:04
